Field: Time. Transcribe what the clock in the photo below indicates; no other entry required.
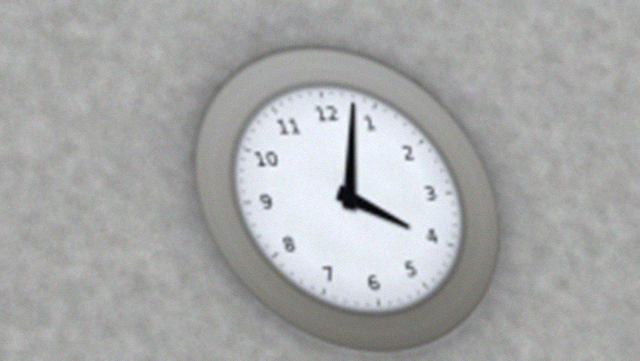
4:03
